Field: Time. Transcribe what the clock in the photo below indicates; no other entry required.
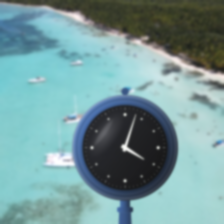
4:03
